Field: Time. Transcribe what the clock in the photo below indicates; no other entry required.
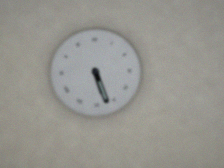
5:27
